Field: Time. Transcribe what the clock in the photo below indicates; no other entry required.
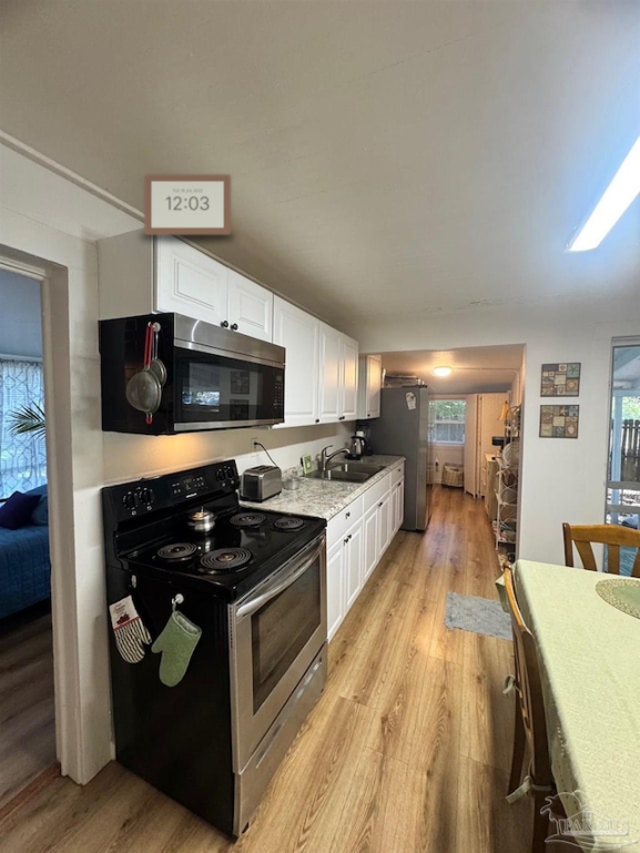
12:03
